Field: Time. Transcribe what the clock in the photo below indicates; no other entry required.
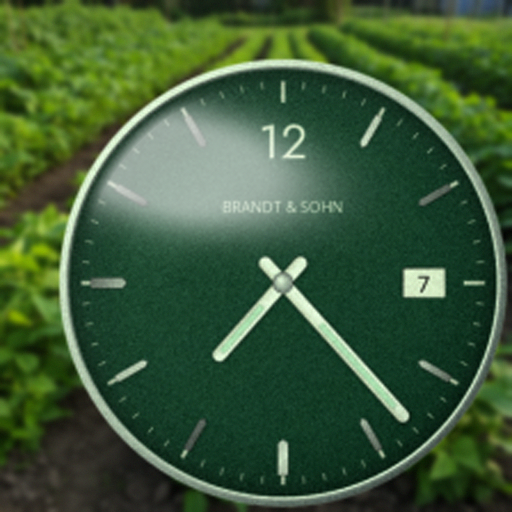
7:23
